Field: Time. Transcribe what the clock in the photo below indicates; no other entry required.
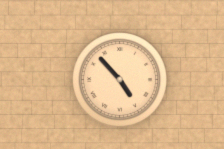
4:53
